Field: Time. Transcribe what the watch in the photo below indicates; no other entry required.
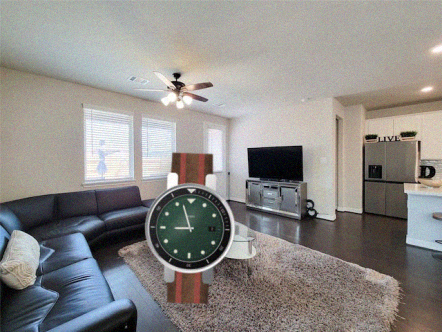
8:57
